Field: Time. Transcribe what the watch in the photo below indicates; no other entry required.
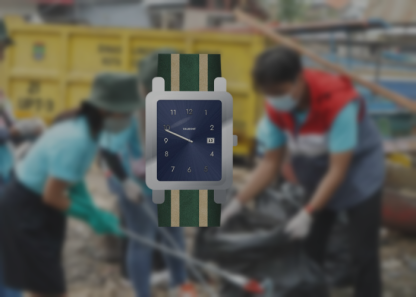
9:49
